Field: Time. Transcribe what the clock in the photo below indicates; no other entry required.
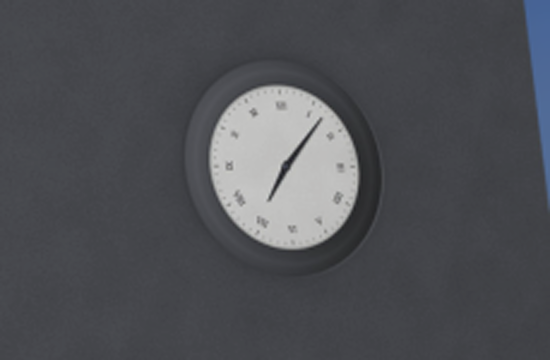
7:07
